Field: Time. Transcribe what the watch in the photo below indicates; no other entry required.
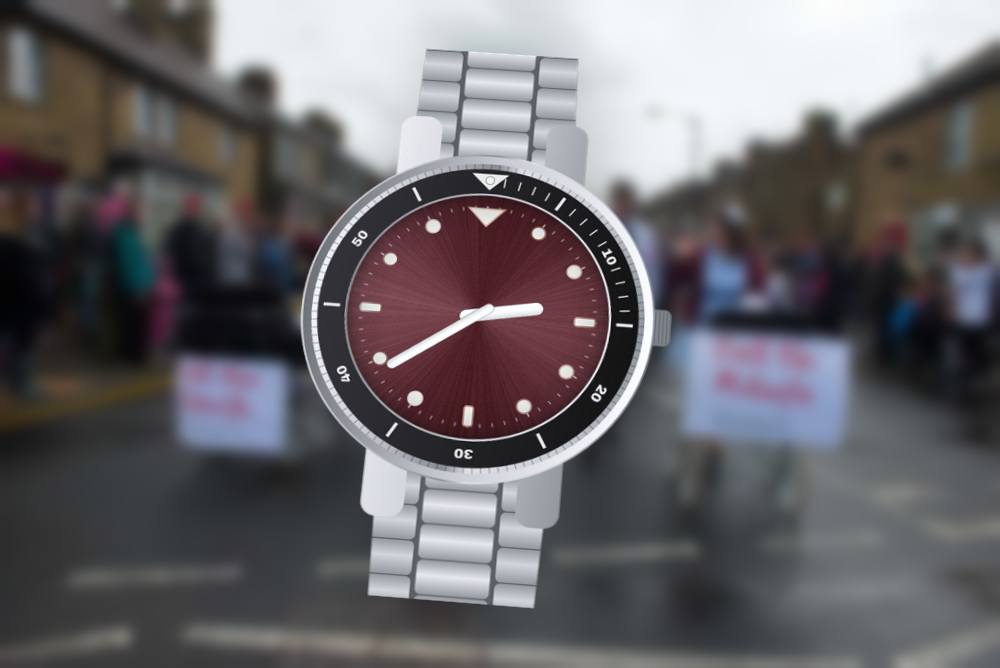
2:39
